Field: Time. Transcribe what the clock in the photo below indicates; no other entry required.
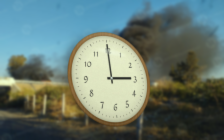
3:00
